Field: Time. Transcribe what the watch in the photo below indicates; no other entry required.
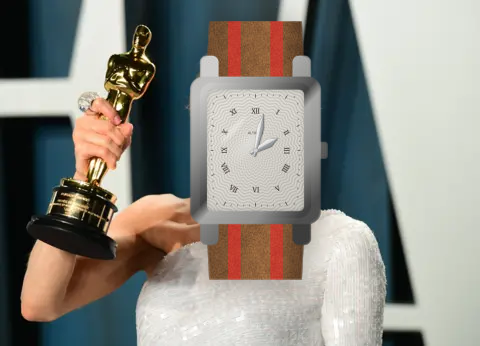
2:02
